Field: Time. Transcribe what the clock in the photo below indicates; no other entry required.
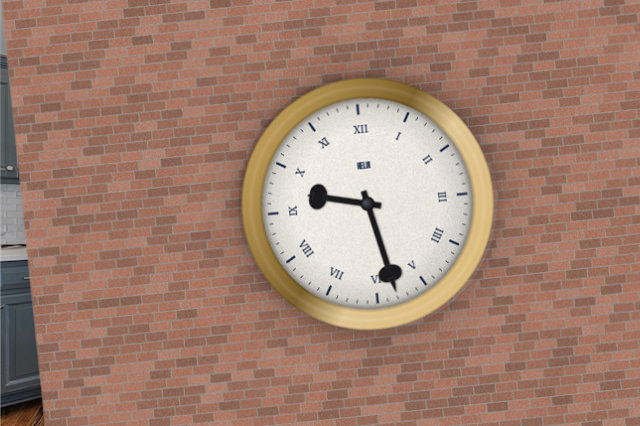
9:28
